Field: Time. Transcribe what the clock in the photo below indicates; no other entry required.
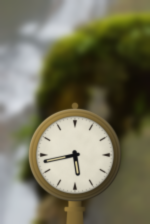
5:43
